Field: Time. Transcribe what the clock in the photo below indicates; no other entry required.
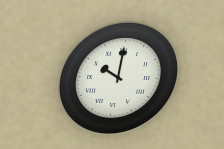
10:00
